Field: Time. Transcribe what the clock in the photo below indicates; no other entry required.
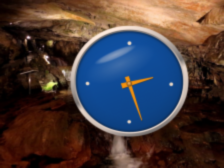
2:27
